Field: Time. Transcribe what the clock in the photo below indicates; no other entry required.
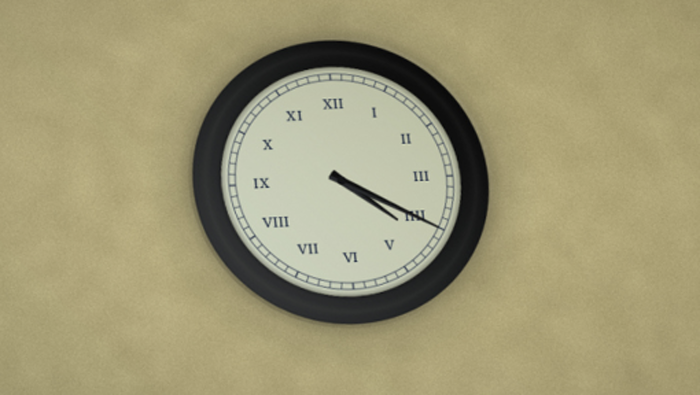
4:20
